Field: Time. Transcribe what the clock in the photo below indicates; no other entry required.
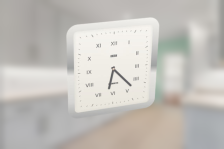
6:23
